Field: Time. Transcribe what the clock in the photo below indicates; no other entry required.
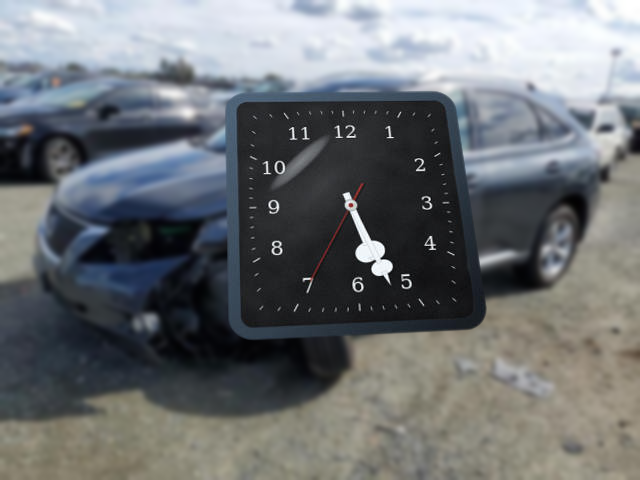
5:26:35
